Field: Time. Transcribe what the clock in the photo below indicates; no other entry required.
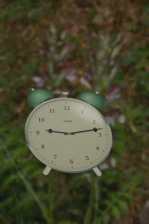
9:13
